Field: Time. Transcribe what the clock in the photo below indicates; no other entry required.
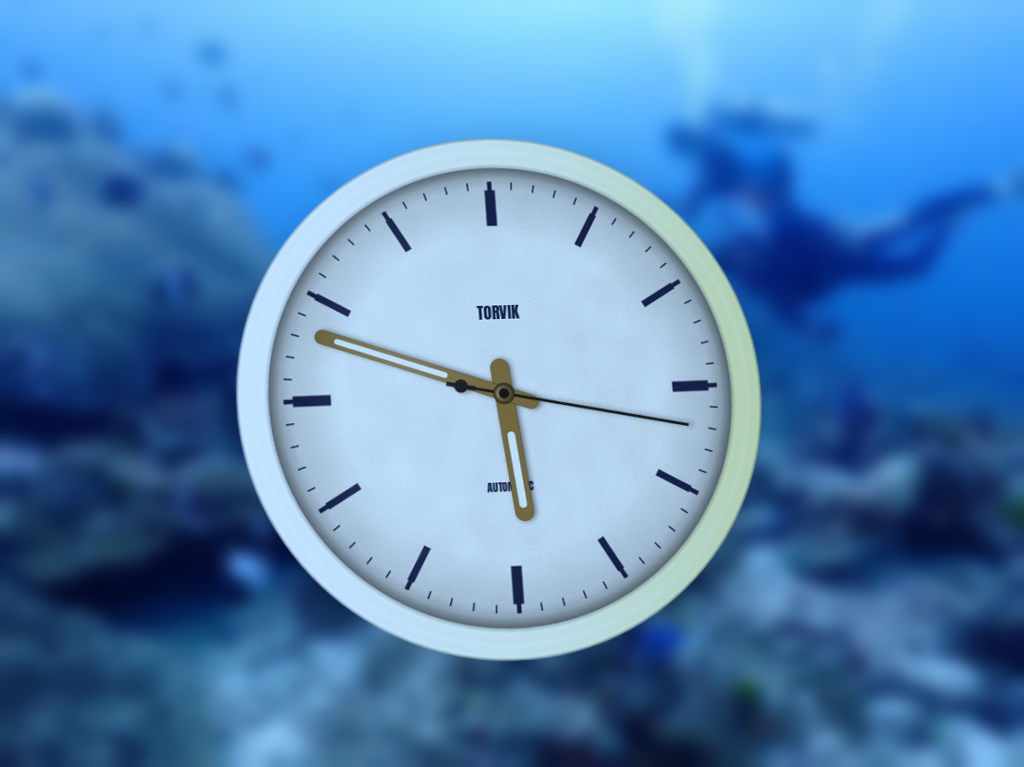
5:48:17
